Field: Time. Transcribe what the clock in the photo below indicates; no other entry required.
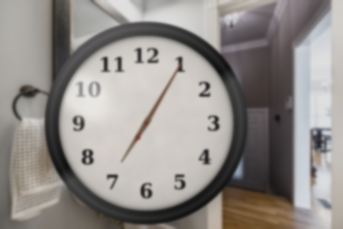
7:05:05
